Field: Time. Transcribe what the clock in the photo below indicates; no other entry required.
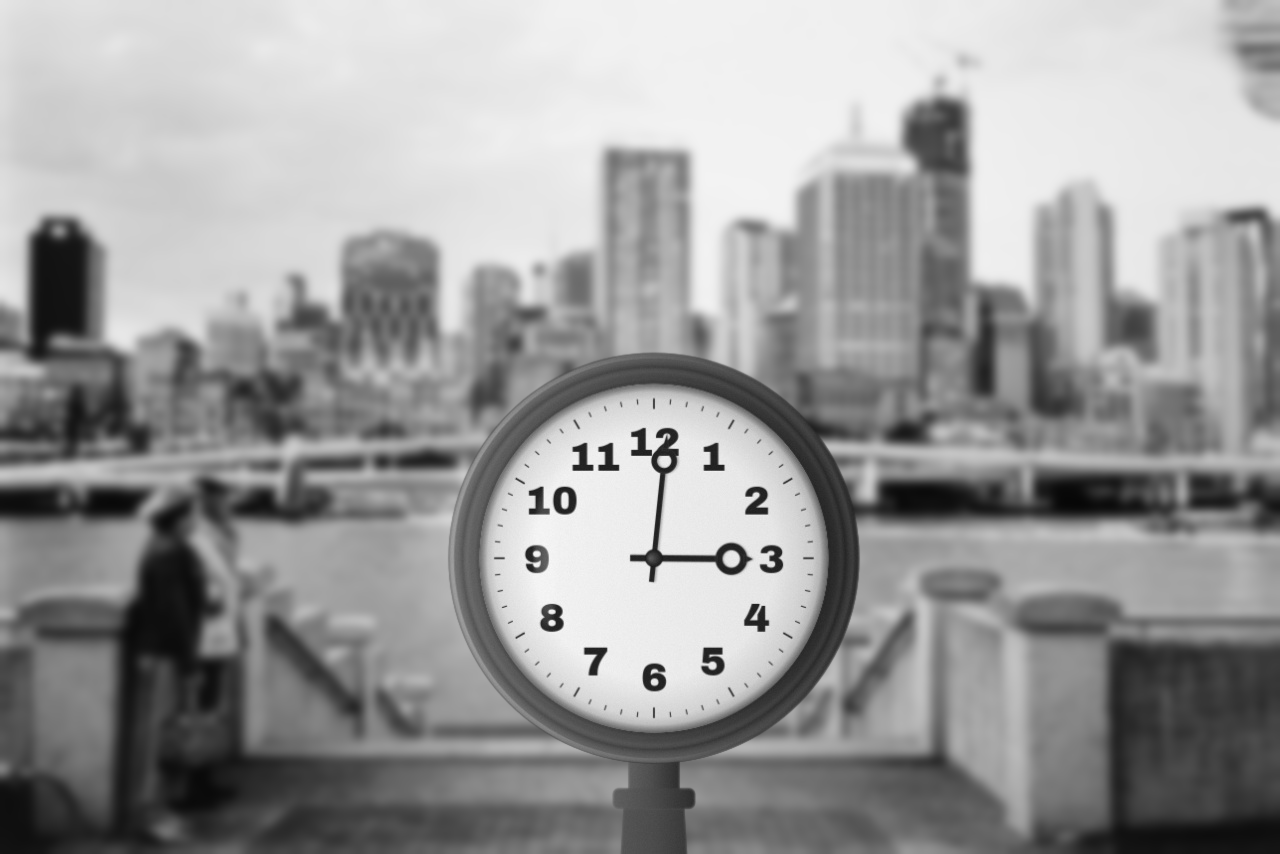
3:01
